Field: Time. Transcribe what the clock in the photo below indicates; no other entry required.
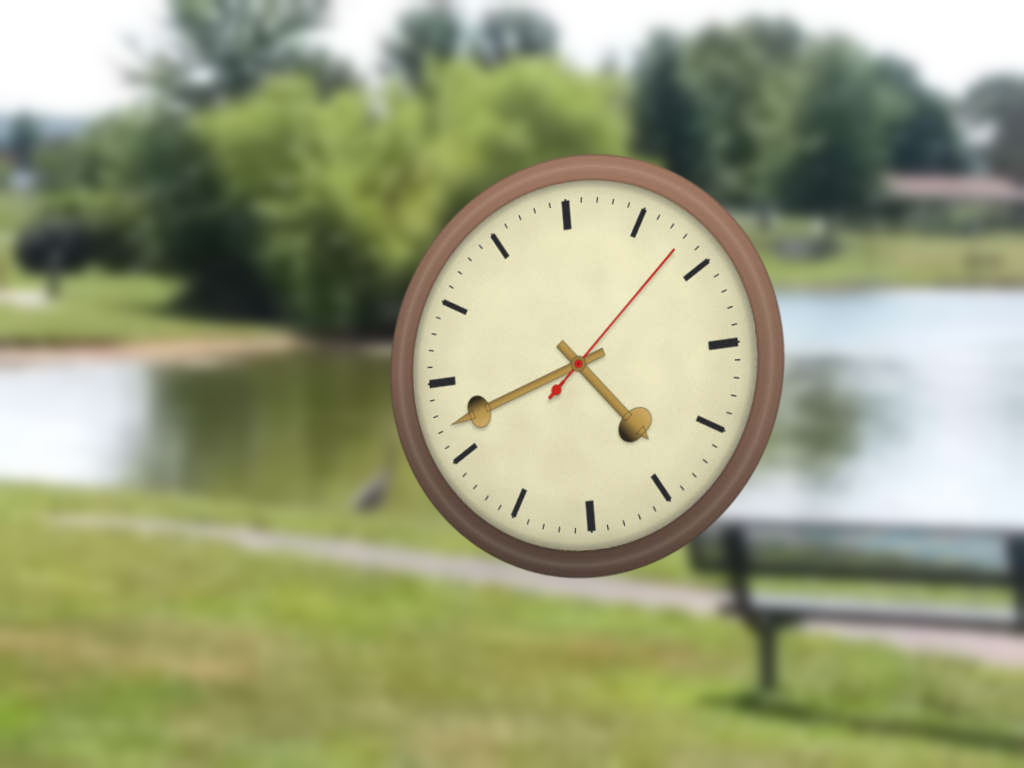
4:42:08
